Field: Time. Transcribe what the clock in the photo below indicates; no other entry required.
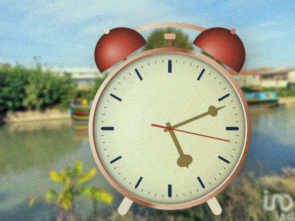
5:11:17
